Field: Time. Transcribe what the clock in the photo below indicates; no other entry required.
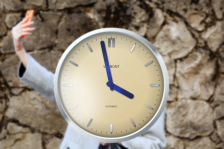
3:58
